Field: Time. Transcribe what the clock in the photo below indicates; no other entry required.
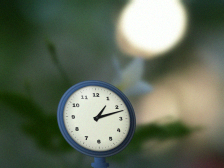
1:12
